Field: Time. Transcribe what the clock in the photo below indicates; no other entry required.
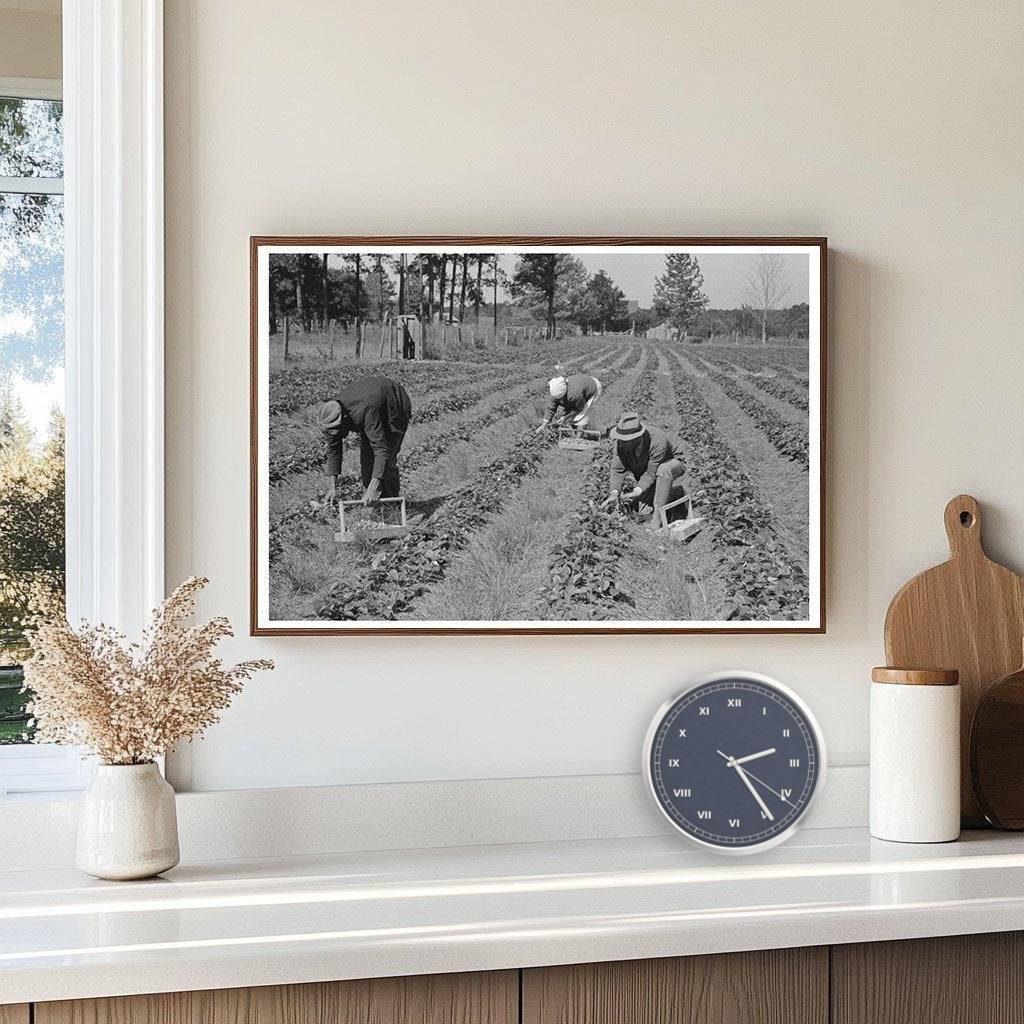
2:24:21
